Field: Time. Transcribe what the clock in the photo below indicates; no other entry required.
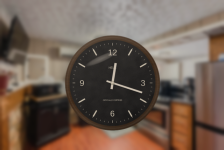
12:18
